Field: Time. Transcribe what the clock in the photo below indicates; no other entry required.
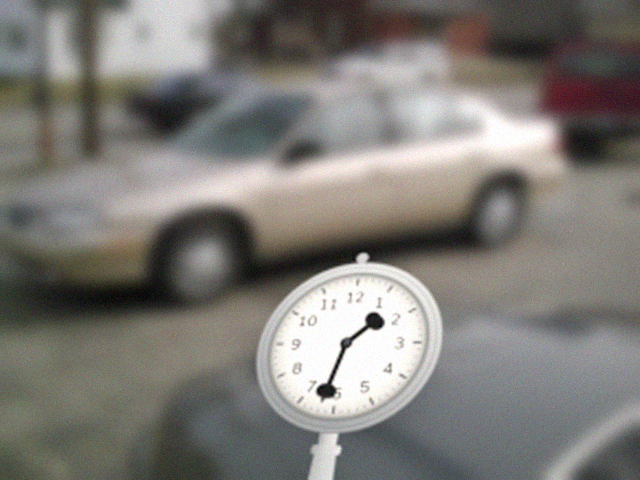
1:32
